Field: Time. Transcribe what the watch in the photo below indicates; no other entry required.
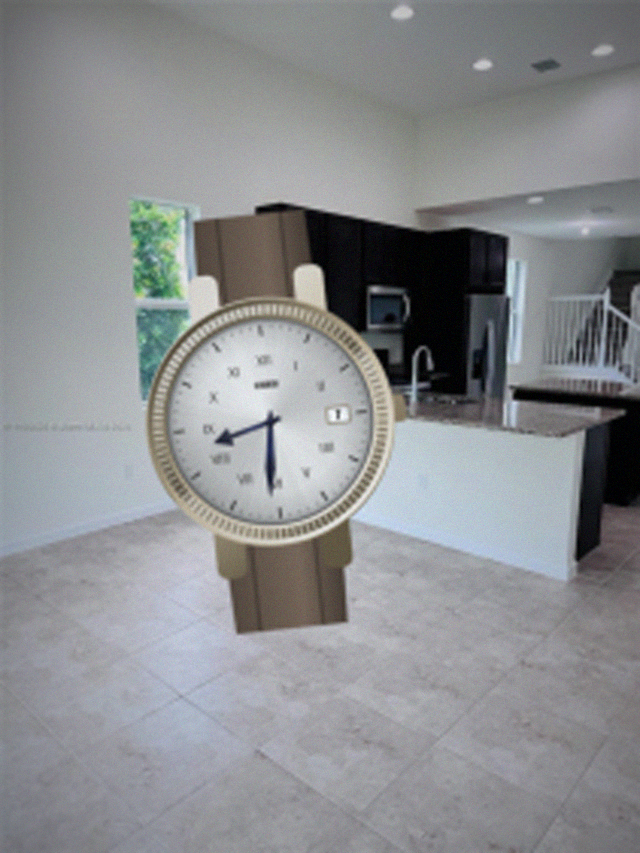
8:31
